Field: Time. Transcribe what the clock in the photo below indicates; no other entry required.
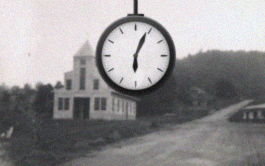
6:04
